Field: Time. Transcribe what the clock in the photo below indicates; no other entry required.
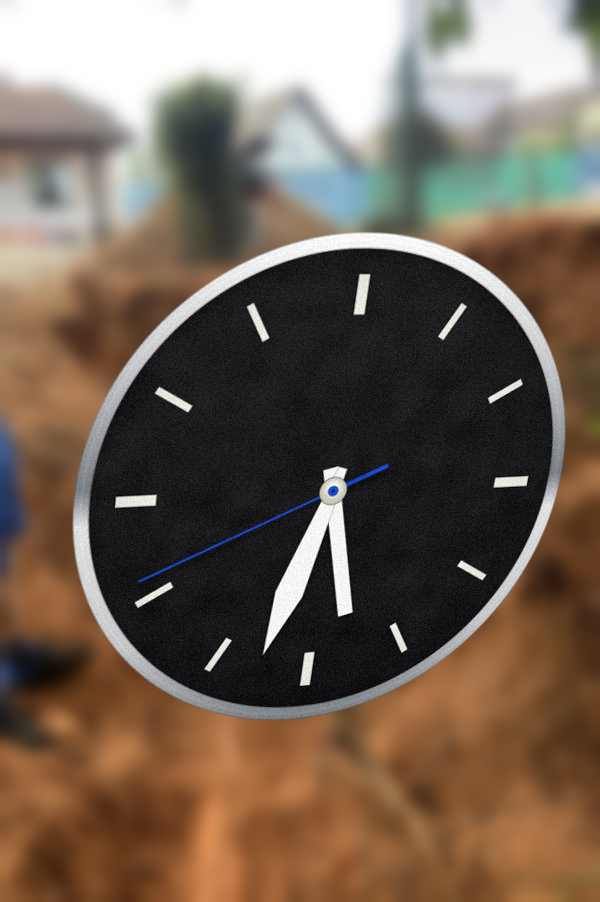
5:32:41
